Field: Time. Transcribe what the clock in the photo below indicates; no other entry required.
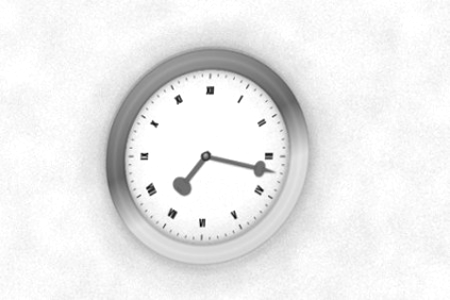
7:17
